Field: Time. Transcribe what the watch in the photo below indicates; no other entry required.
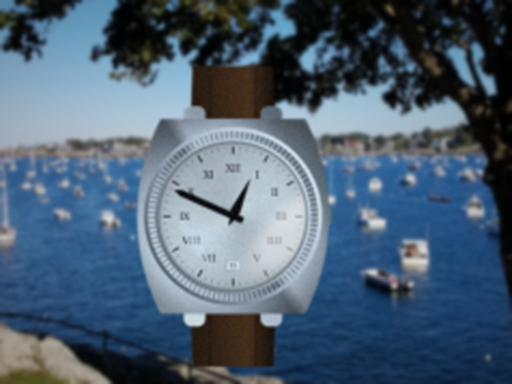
12:49
